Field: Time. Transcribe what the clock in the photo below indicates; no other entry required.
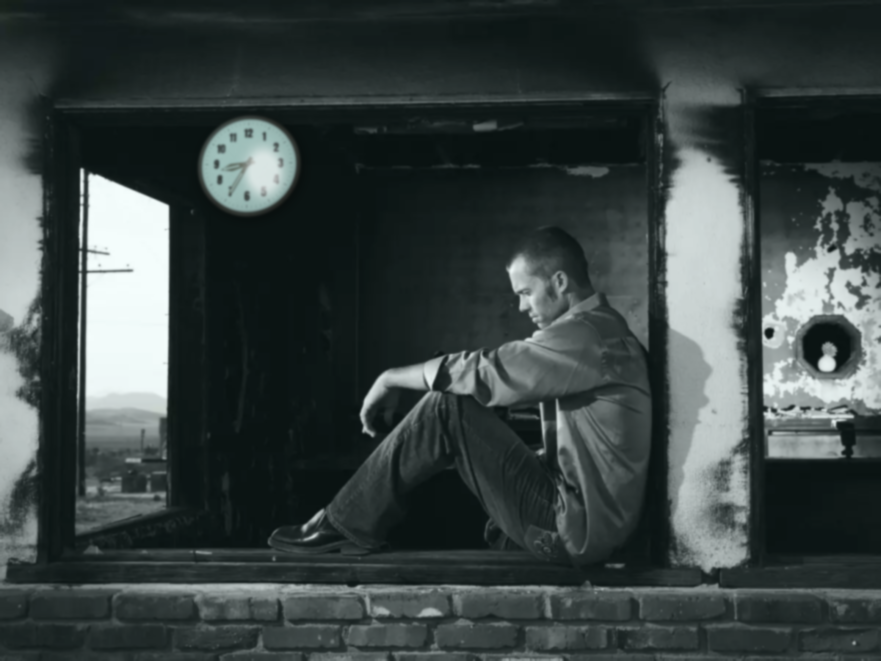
8:35
